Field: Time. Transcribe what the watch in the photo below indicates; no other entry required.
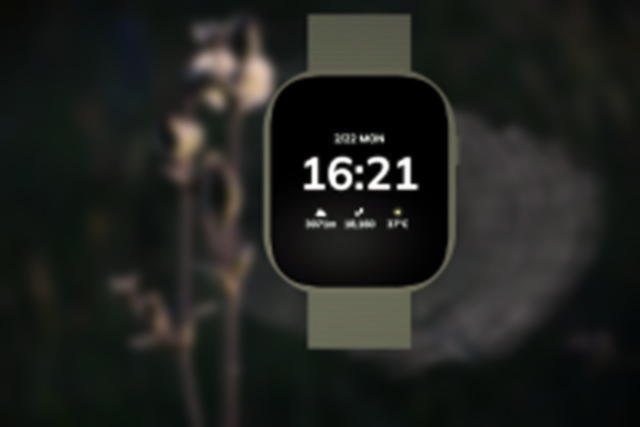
16:21
